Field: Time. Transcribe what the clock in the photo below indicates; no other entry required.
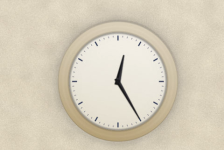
12:25
